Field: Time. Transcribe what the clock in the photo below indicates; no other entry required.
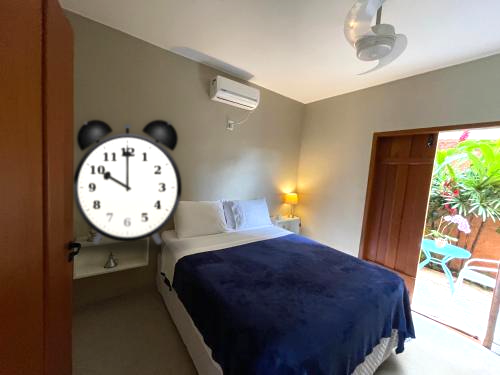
10:00
